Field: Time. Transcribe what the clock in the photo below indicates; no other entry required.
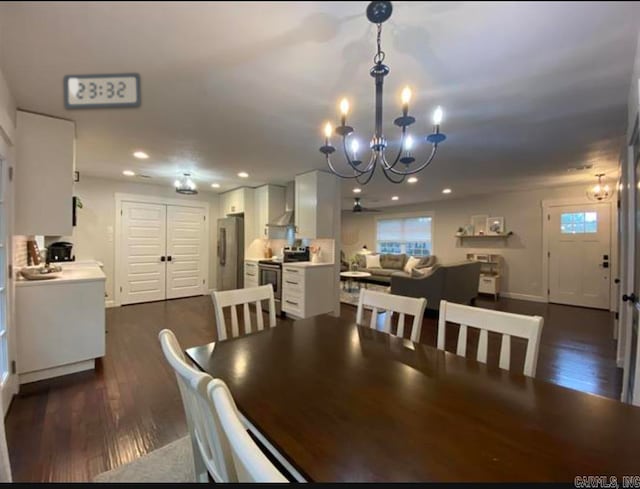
23:32
